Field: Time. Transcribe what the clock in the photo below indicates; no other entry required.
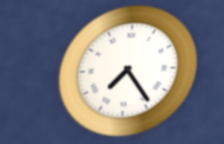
7:24
